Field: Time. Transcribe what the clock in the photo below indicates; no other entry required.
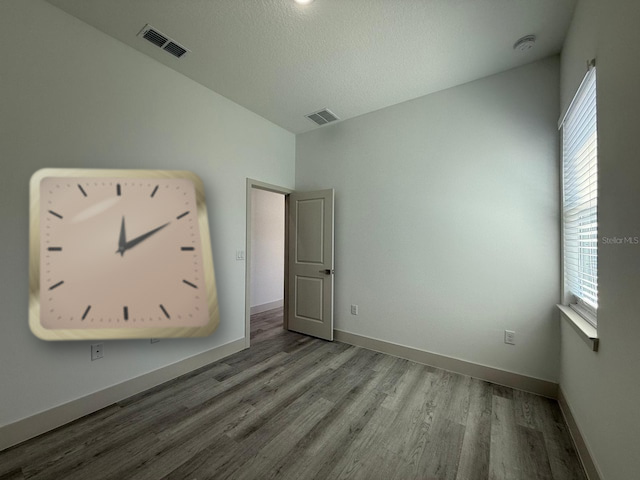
12:10
